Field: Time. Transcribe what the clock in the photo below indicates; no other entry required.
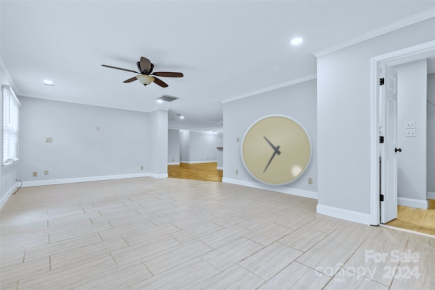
10:35
